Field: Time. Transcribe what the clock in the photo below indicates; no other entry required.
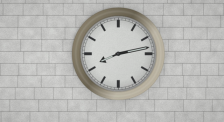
8:13
